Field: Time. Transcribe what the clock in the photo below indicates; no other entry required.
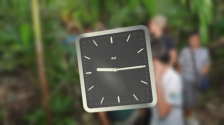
9:15
